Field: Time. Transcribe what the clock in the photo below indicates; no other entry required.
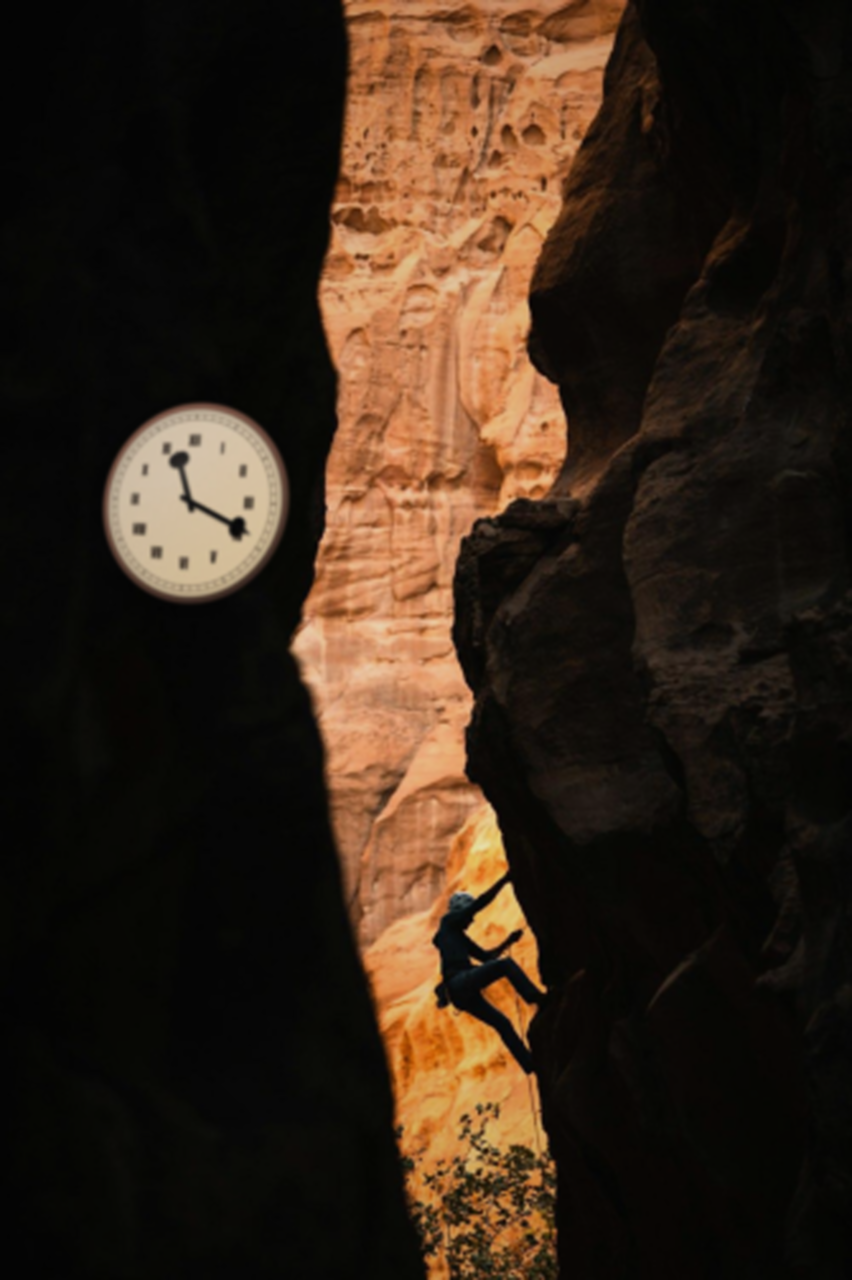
11:19
